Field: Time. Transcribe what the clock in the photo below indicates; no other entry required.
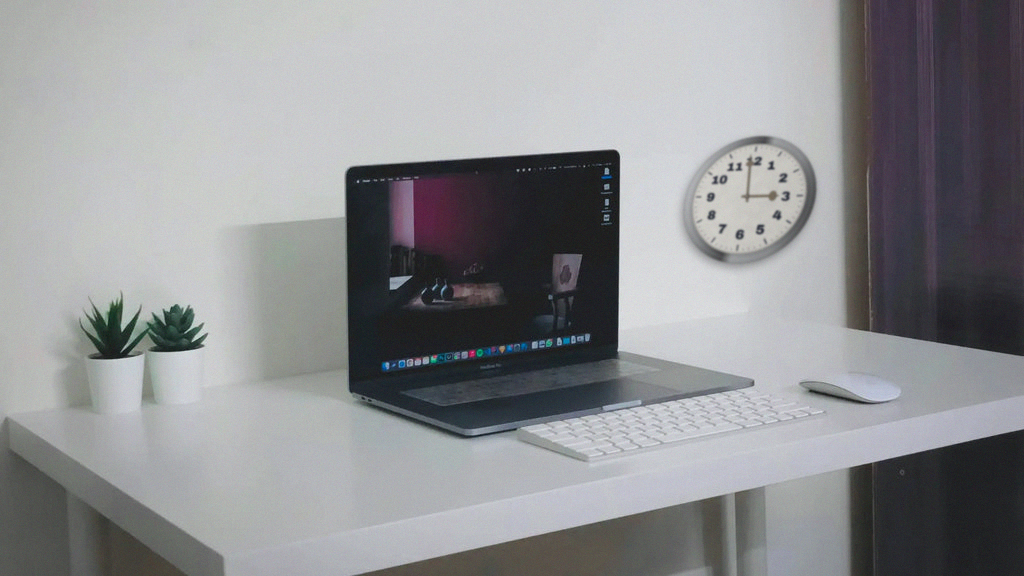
2:59
